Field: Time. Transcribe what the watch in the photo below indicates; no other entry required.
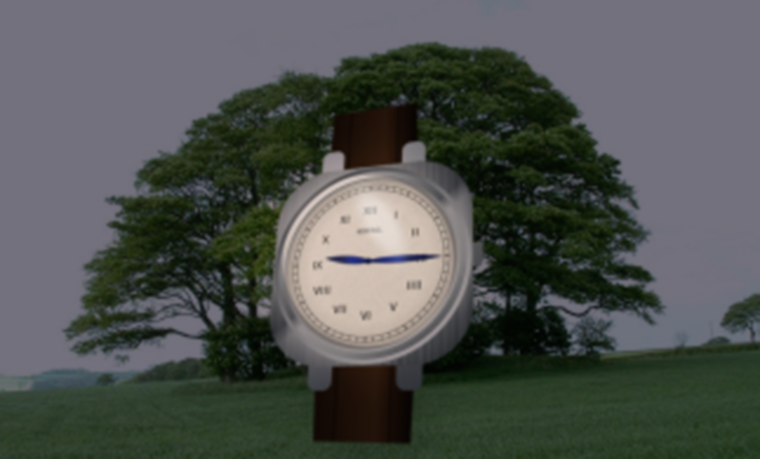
9:15
